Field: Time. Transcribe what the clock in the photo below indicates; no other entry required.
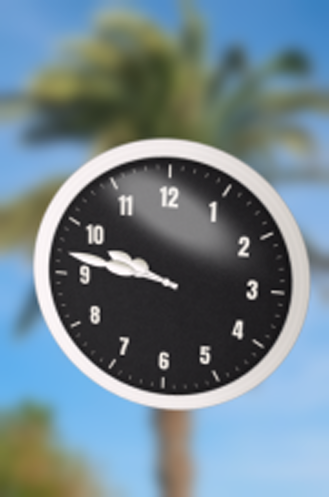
9:47
